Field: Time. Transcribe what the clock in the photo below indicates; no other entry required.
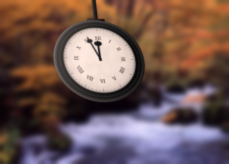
11:56
